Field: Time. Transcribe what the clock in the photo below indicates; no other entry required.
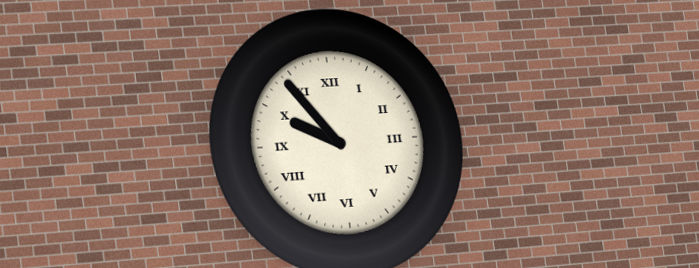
9:54
